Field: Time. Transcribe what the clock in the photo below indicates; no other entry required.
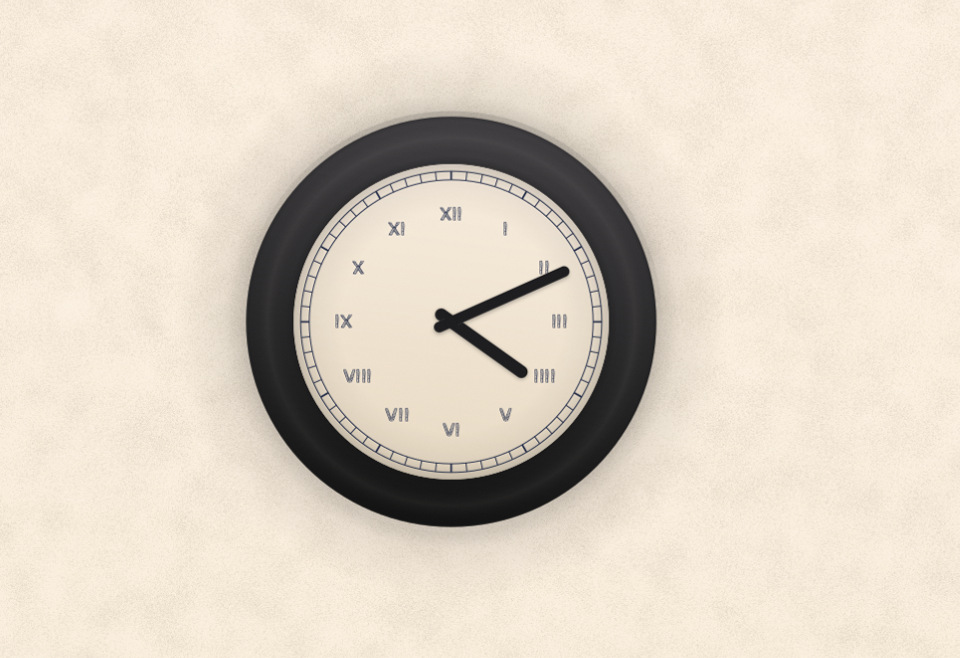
4:11
